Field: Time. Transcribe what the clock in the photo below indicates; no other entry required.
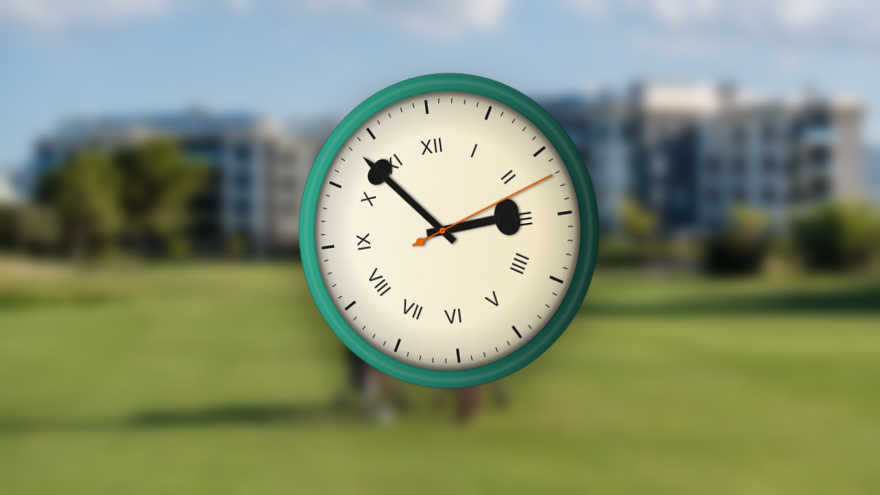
2:53:12
